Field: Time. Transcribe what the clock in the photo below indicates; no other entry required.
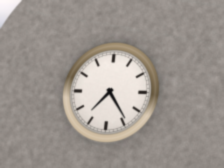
7:24
